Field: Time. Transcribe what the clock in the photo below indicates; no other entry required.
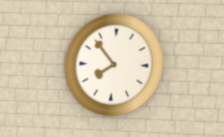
7:53
